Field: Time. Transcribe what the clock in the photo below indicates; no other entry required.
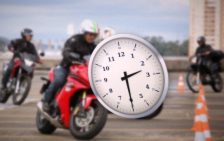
2:30
